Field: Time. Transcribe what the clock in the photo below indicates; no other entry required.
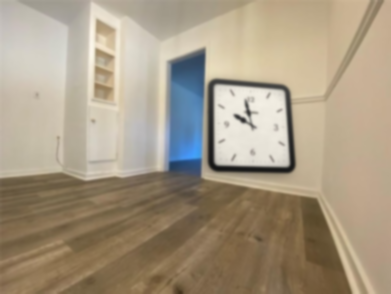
9:58
